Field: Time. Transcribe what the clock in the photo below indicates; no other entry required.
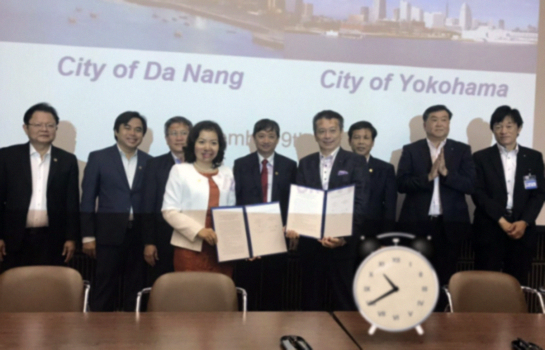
10:40
